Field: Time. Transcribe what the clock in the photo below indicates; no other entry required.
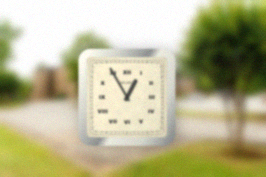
12:55
